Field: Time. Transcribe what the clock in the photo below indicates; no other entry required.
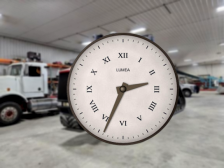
2:34
